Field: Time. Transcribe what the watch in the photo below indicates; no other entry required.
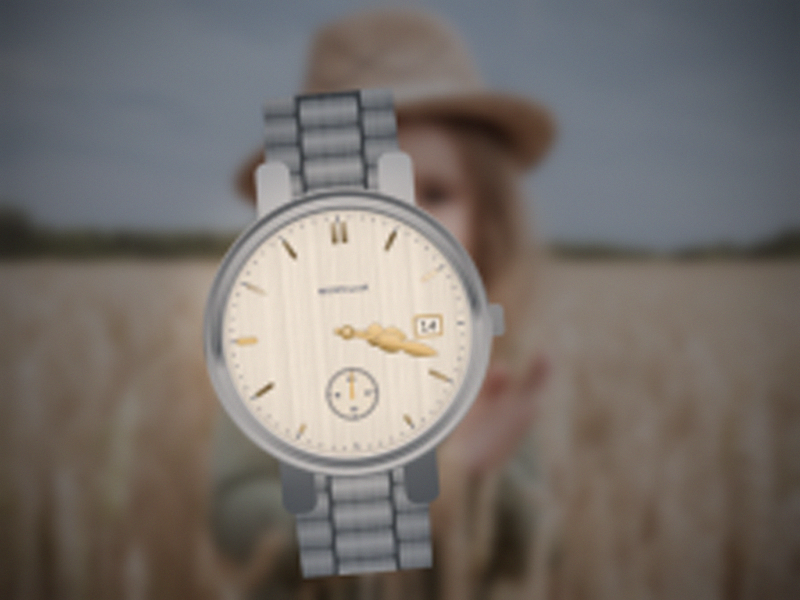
3:18
